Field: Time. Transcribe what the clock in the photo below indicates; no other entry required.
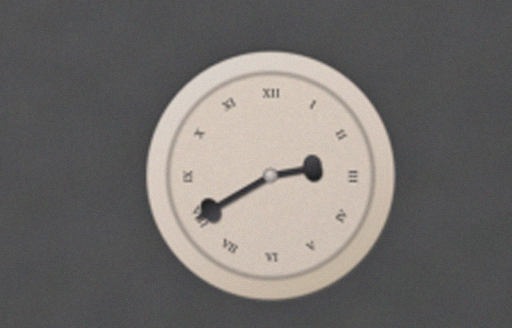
2:40
